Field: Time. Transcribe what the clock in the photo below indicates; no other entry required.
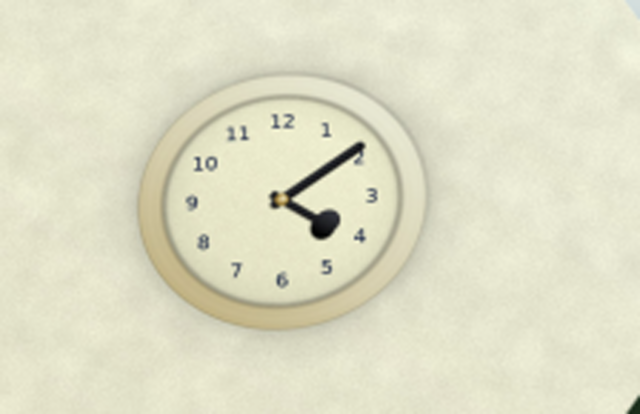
4:09
